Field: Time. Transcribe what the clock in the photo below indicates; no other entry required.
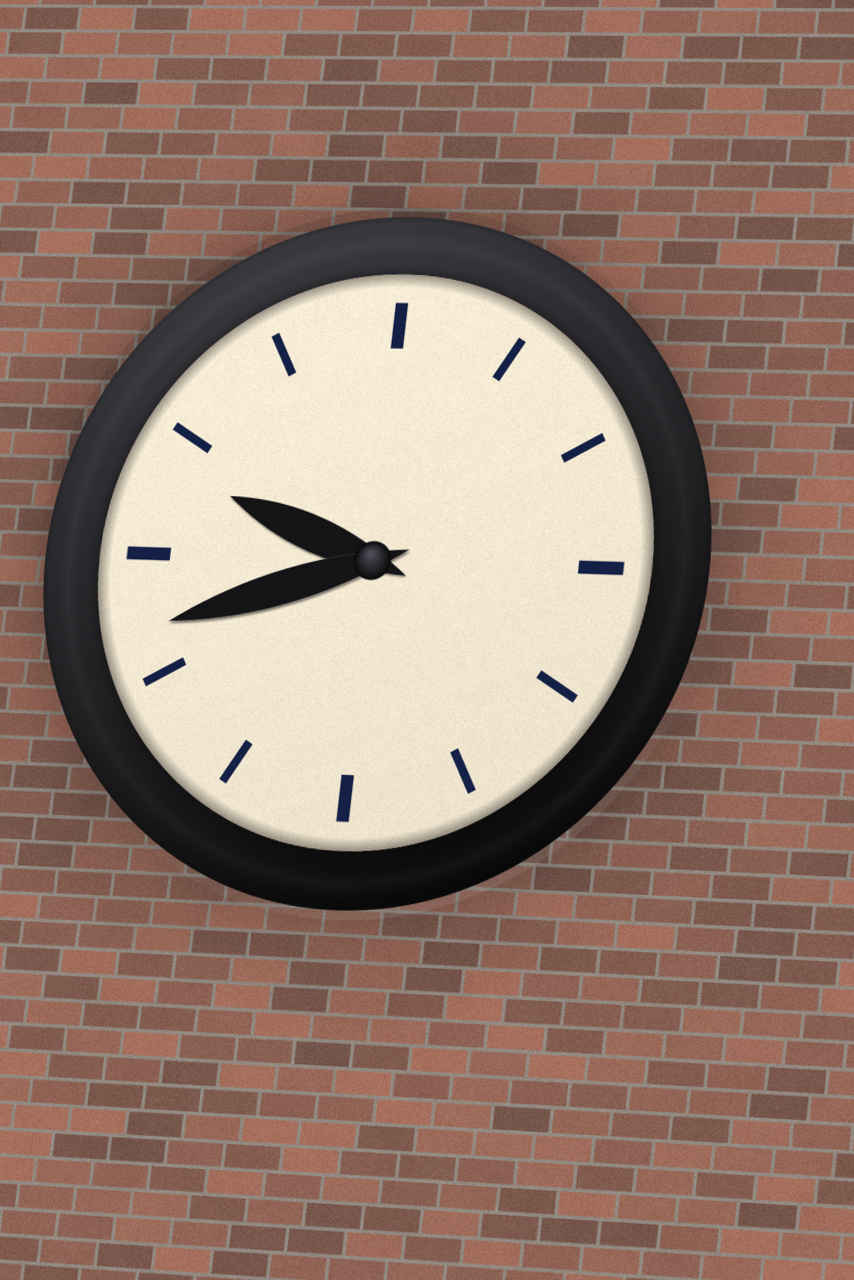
9:42
